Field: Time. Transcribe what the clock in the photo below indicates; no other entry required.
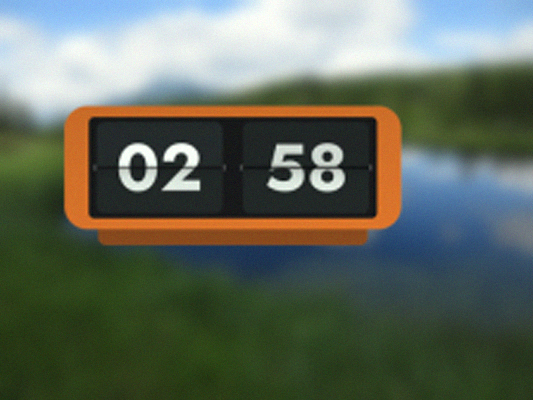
2:58
